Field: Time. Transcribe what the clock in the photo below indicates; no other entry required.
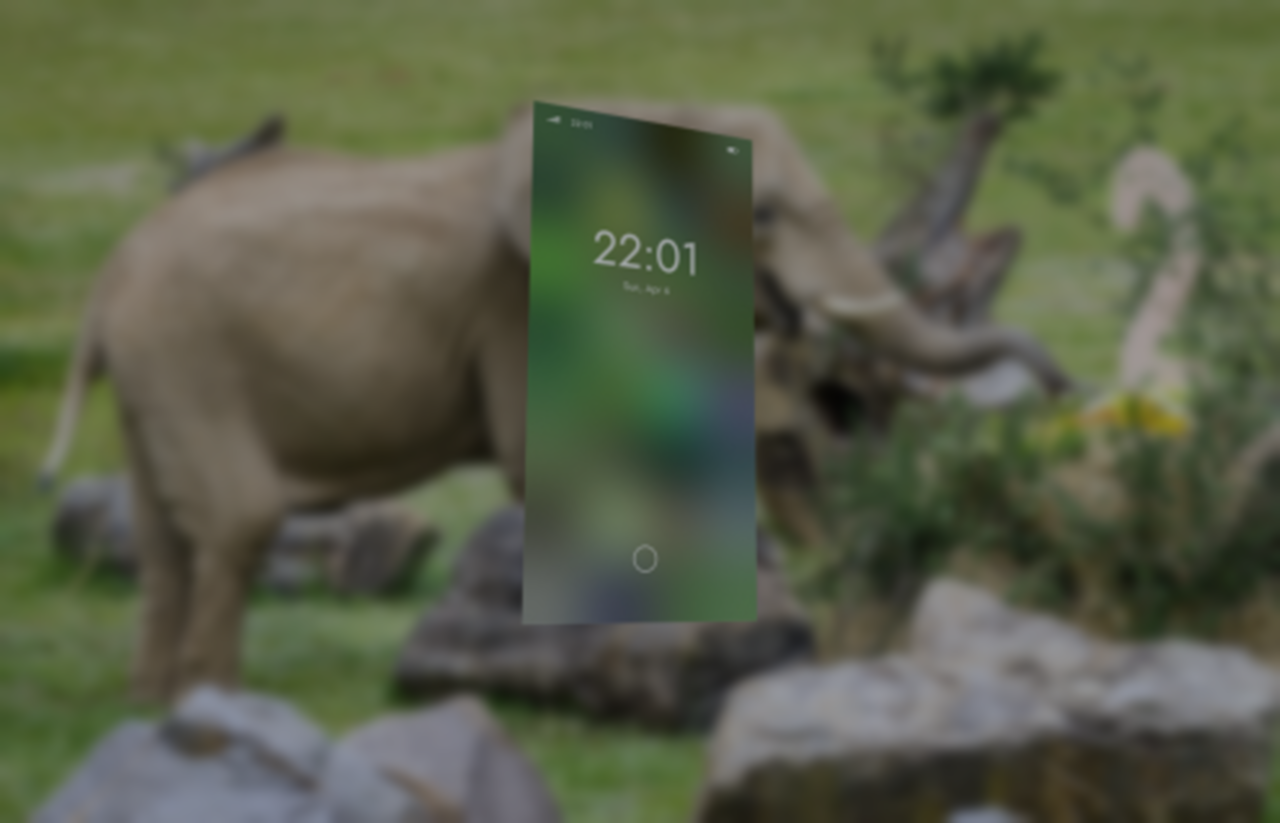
22:01
